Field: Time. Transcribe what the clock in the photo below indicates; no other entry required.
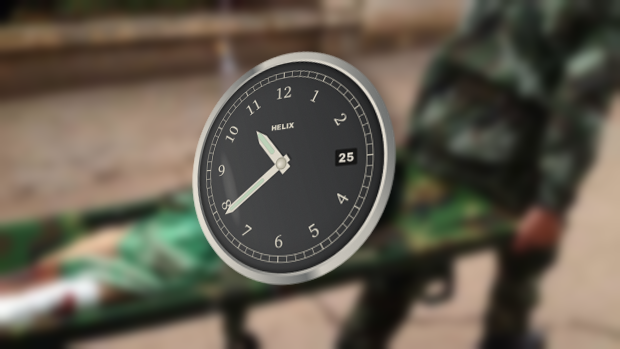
10:39
